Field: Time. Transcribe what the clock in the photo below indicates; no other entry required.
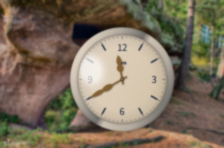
11:40
